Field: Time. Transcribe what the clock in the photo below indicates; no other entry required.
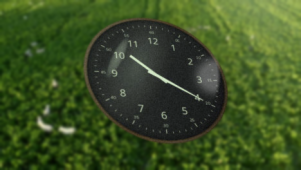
10:20
